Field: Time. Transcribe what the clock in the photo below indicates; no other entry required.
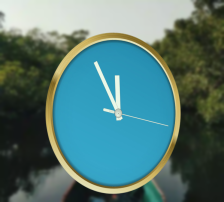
11:55:17
